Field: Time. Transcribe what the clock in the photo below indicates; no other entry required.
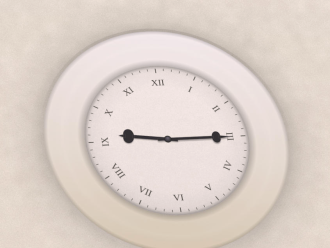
9:15
